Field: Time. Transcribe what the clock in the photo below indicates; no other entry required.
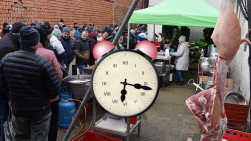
6:17
